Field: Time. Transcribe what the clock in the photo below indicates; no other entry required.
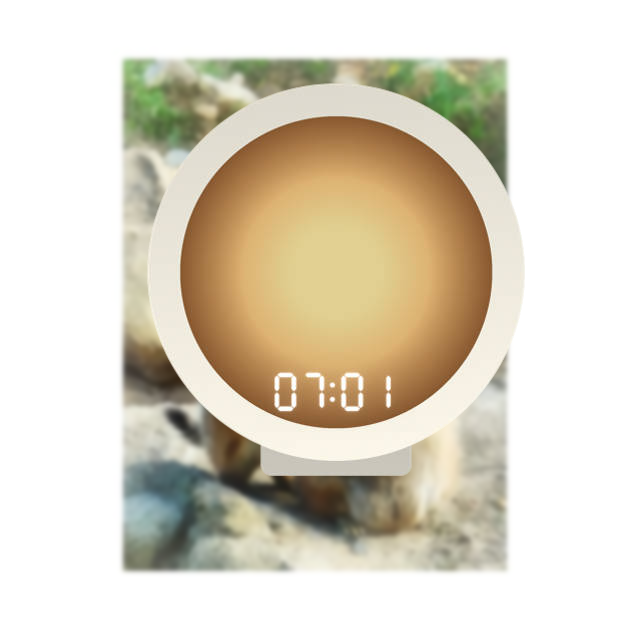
7:01
